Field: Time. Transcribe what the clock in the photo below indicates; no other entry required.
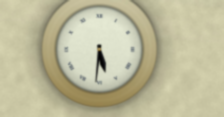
5:31
